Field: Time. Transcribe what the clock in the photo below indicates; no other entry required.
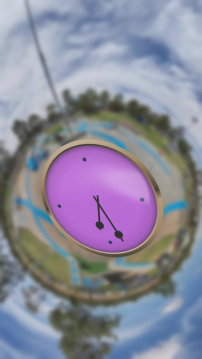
6:27
